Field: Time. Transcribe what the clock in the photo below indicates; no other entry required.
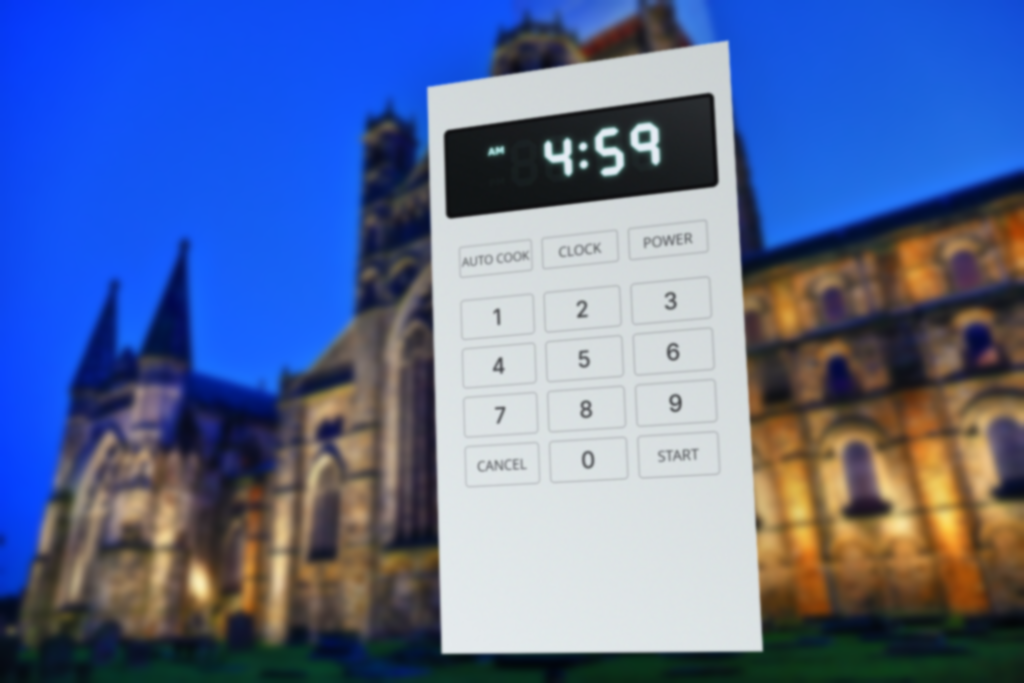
4:59
